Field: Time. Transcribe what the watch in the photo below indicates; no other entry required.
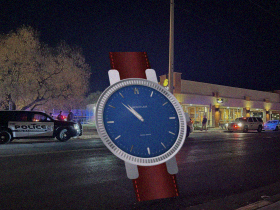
10:53
